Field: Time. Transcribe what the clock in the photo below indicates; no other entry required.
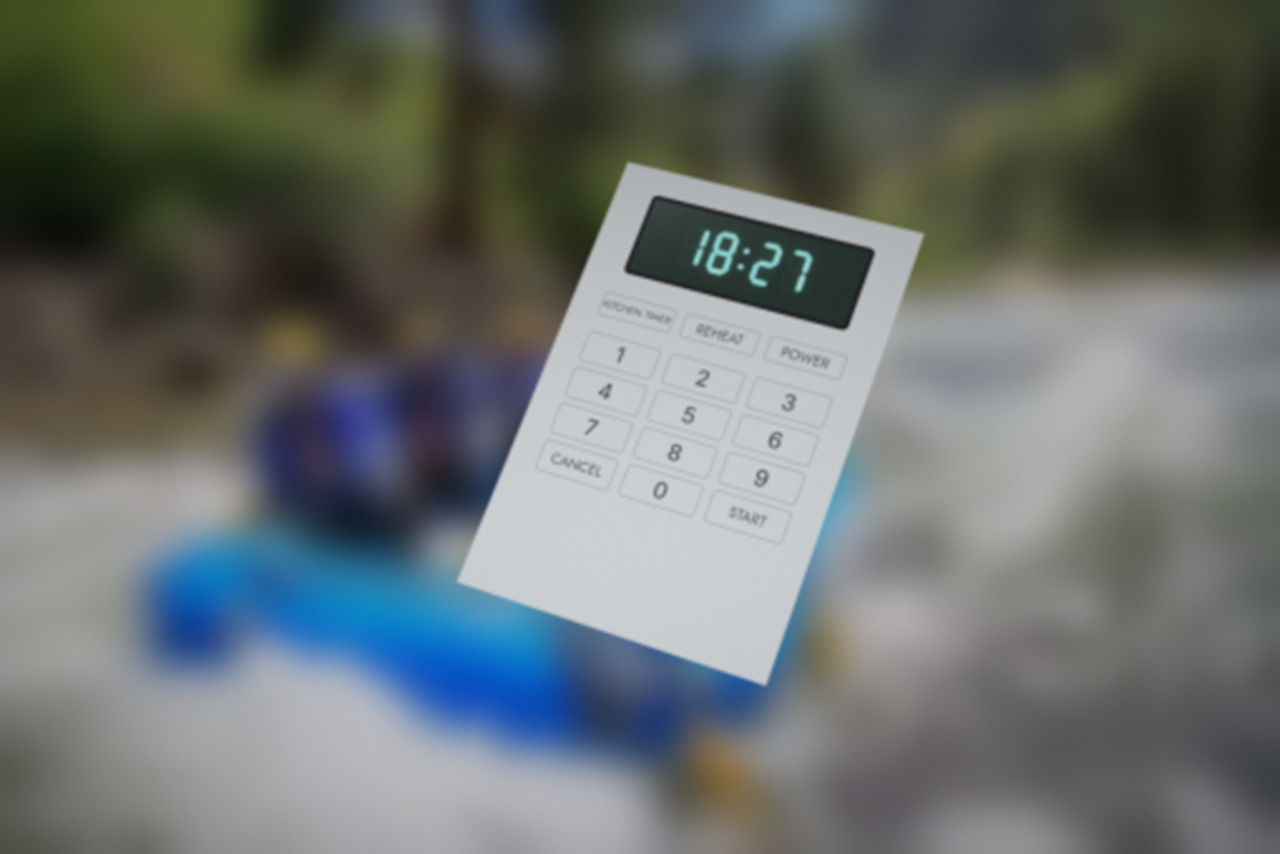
18:27
